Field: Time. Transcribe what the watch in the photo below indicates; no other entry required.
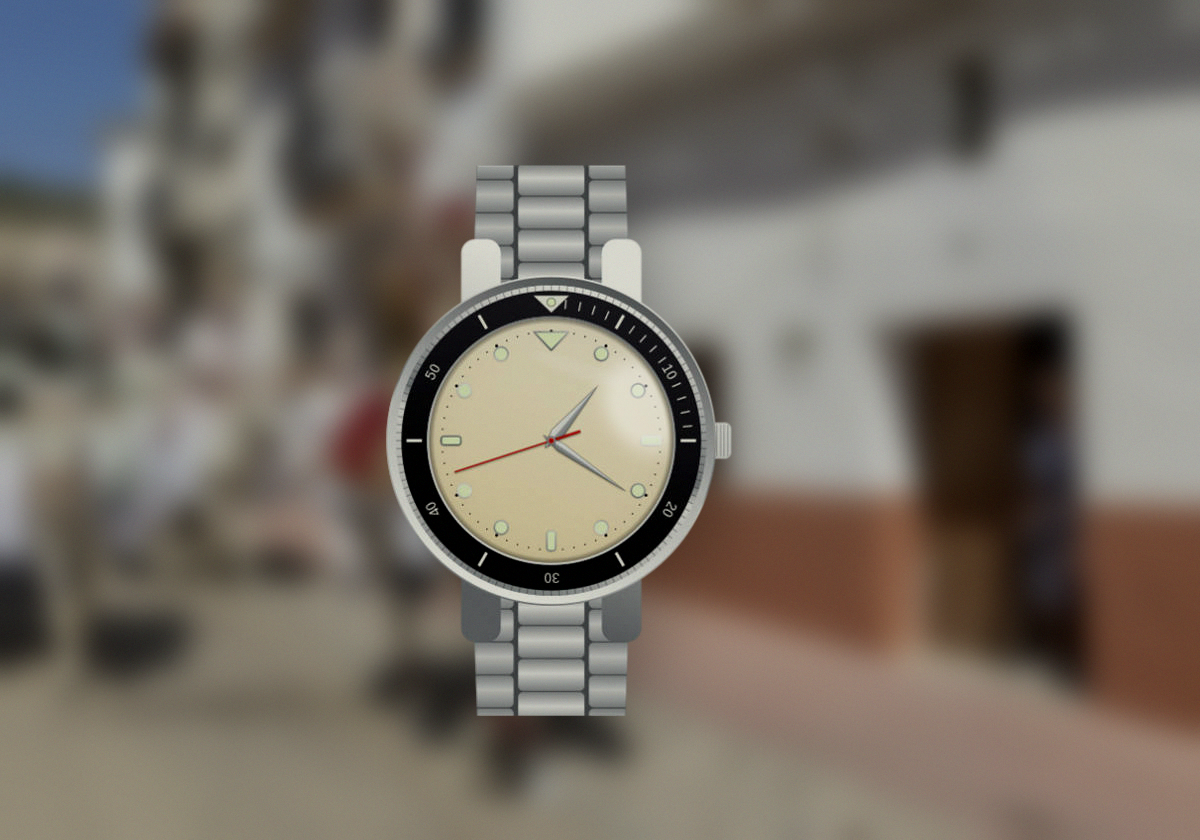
1:20:42
